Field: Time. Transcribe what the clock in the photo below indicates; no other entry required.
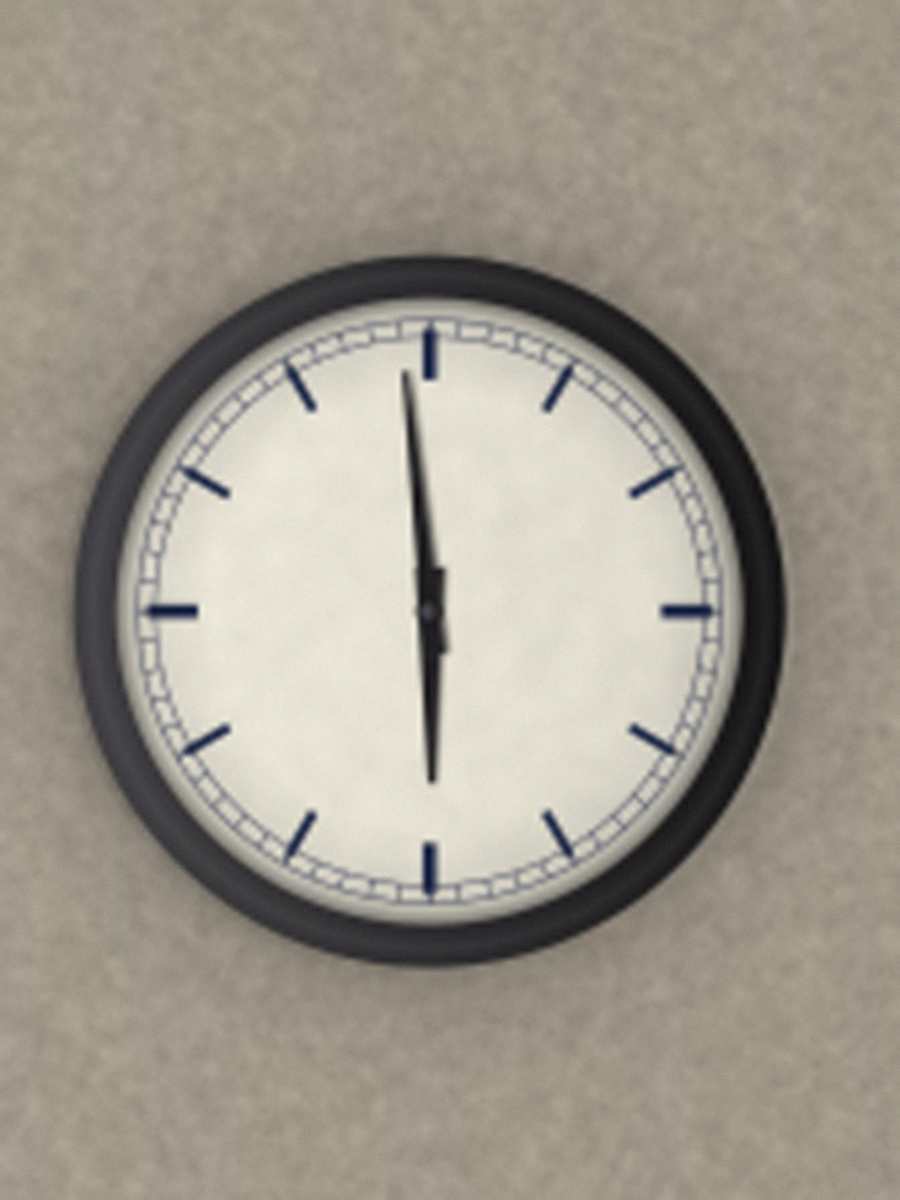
5:59
